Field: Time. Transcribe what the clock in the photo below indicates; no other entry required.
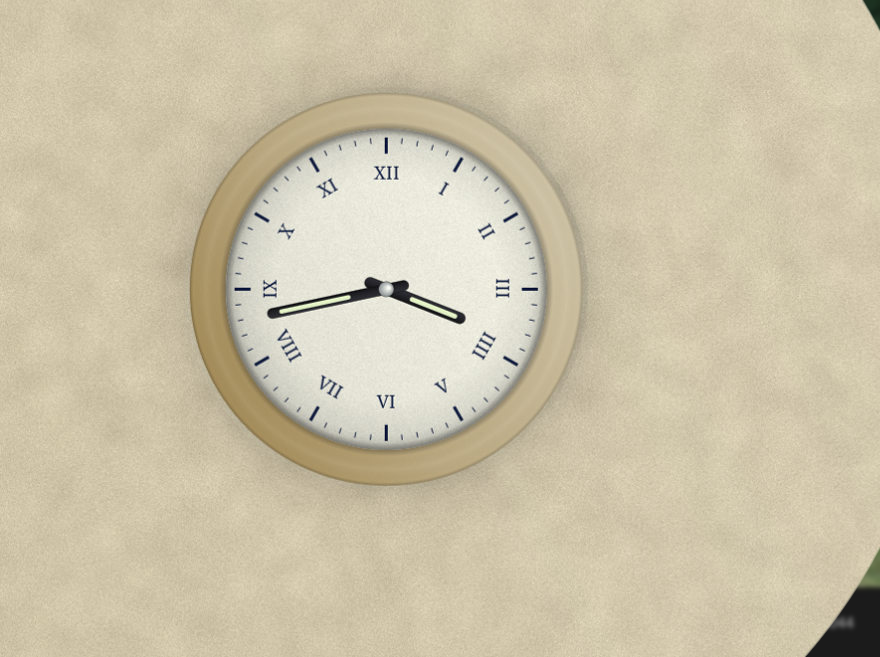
3:43
